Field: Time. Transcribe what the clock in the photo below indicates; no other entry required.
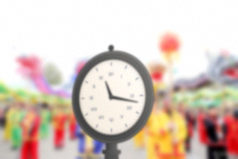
11:17
